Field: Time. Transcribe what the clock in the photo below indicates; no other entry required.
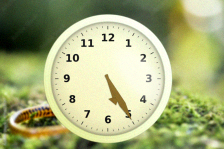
5:25
